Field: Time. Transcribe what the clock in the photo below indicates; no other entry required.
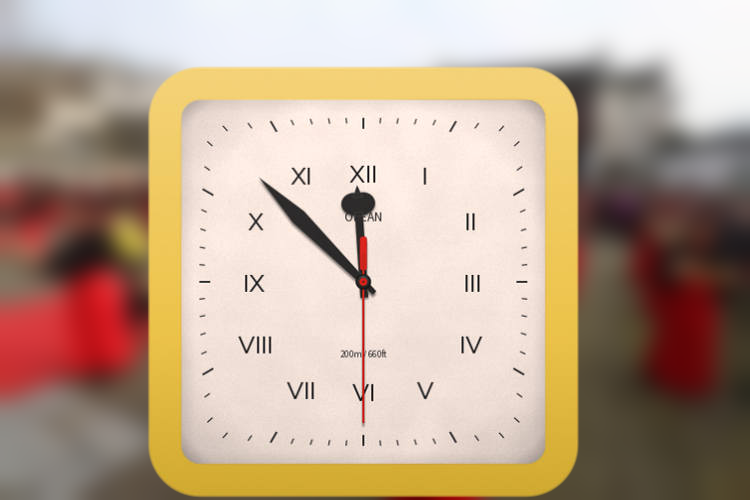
11:52:30
